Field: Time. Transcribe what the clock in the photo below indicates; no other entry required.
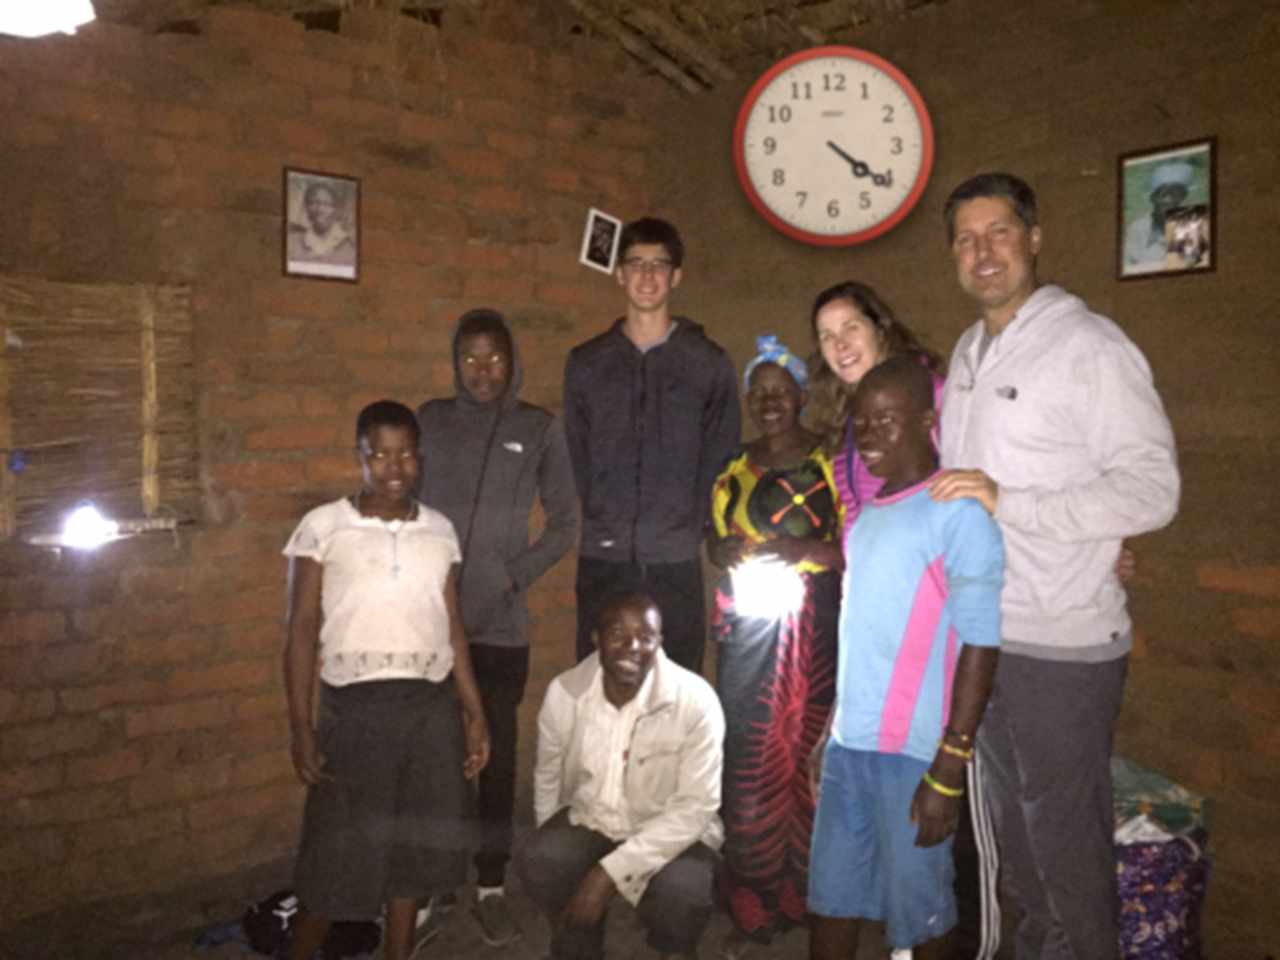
4:21
